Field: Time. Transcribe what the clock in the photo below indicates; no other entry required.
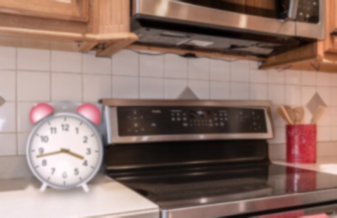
3:43
